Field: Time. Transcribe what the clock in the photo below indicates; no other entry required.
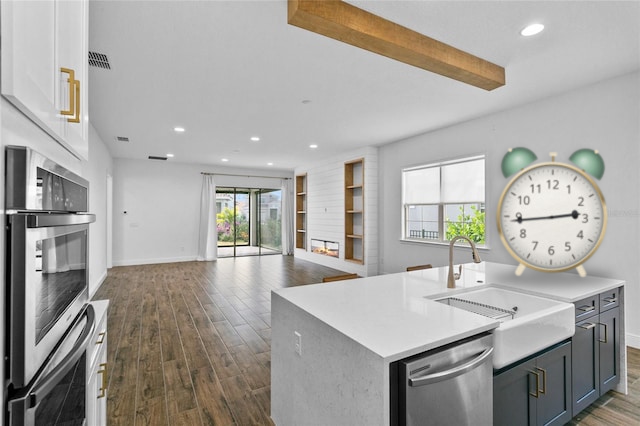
2:44
